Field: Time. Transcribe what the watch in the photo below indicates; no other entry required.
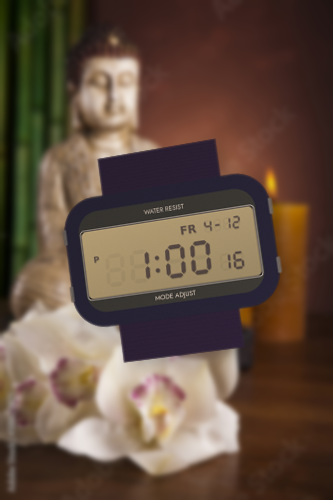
1:00:16
